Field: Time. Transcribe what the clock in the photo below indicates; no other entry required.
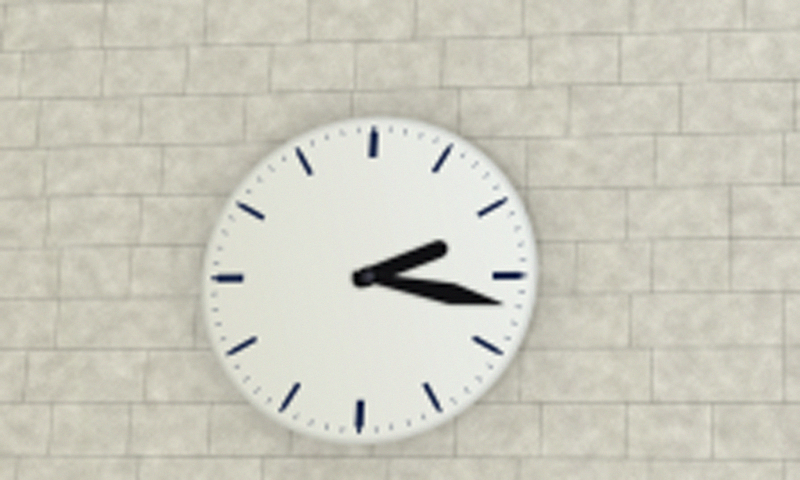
2:17
